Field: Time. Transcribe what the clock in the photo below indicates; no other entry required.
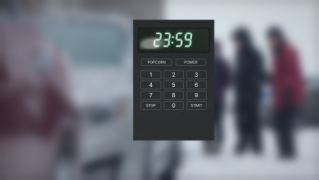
23:59
